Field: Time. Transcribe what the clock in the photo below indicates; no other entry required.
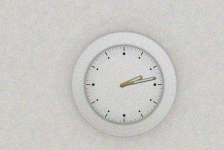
2:13
